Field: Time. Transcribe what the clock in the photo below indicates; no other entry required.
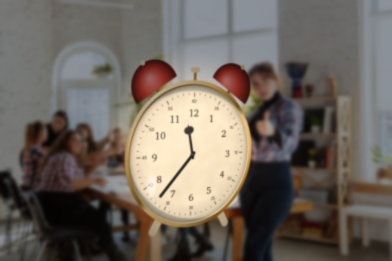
11:37
